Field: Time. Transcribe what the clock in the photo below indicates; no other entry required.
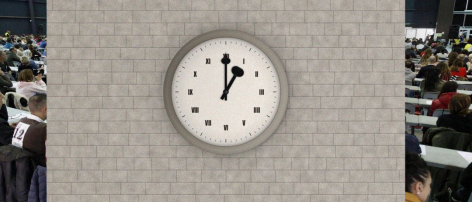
1:00
